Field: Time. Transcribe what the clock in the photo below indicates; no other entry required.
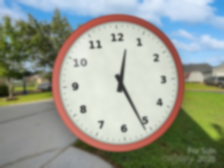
12:26
